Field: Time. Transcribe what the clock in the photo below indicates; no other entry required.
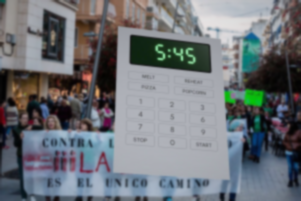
5:45
